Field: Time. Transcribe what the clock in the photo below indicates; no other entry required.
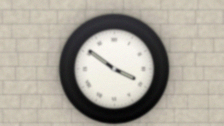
3:51
